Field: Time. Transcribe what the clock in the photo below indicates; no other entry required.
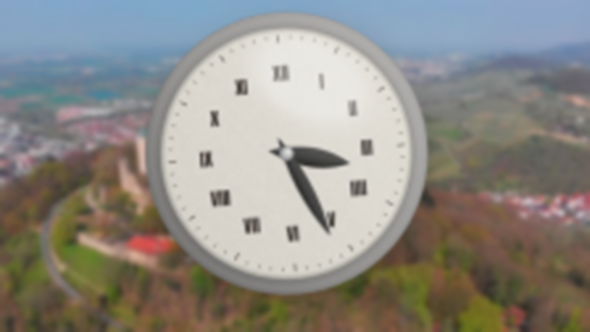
3:26
